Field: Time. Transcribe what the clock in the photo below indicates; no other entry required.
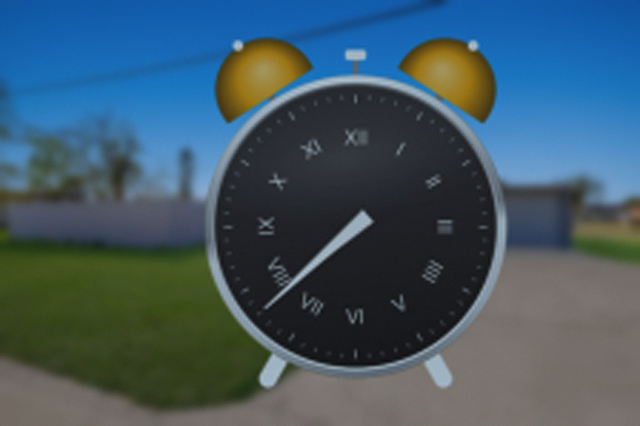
7:38
